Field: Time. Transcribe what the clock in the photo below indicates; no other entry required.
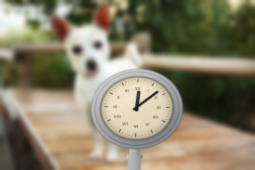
12:08
